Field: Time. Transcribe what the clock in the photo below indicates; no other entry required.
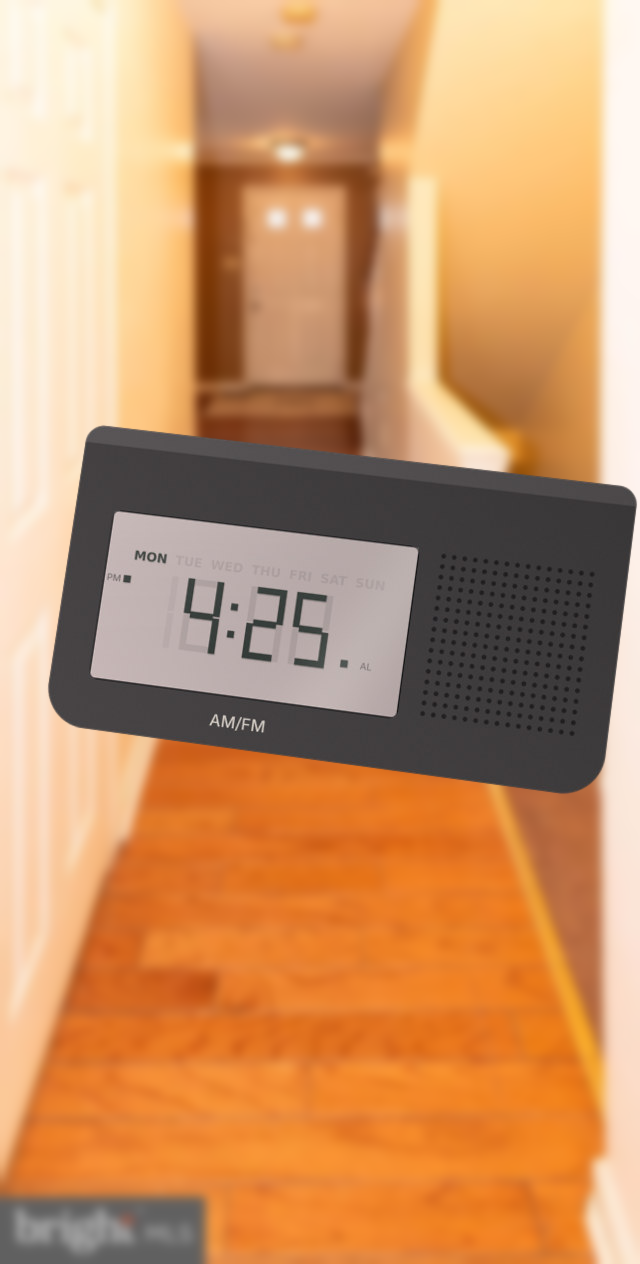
4:25
